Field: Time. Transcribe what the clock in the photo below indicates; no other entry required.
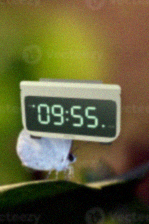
9:55
